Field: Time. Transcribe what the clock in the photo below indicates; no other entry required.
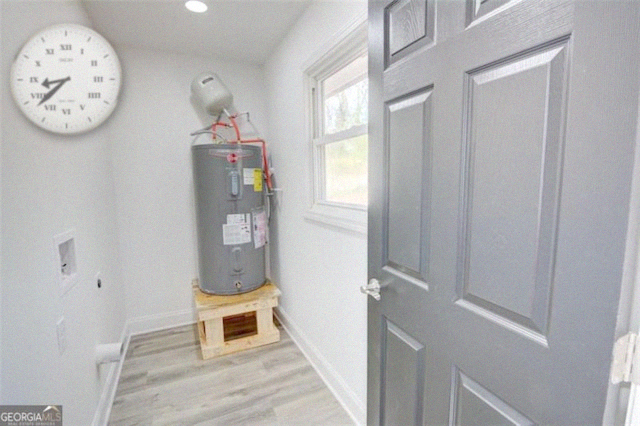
8:38
